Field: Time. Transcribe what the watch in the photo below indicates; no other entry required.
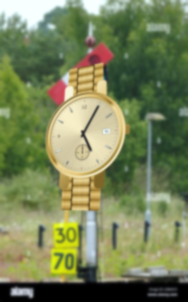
5:05
